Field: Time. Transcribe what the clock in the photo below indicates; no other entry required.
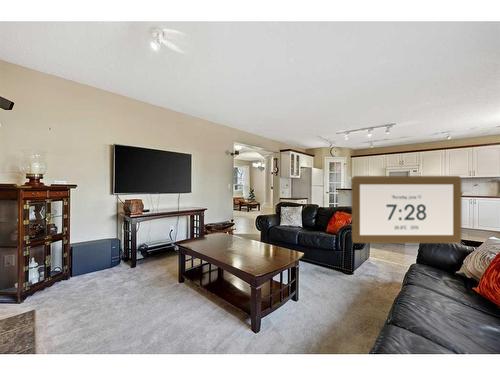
7:28
